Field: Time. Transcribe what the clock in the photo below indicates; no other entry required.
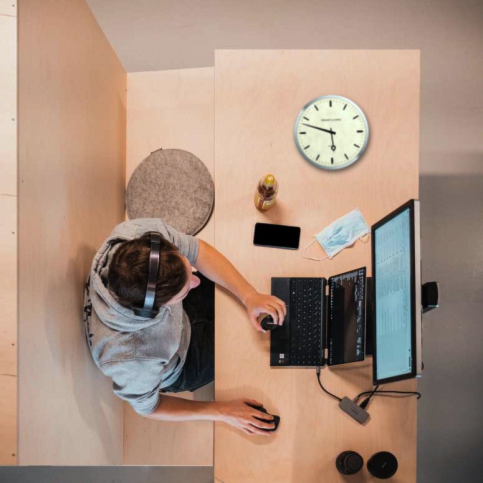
5:48
